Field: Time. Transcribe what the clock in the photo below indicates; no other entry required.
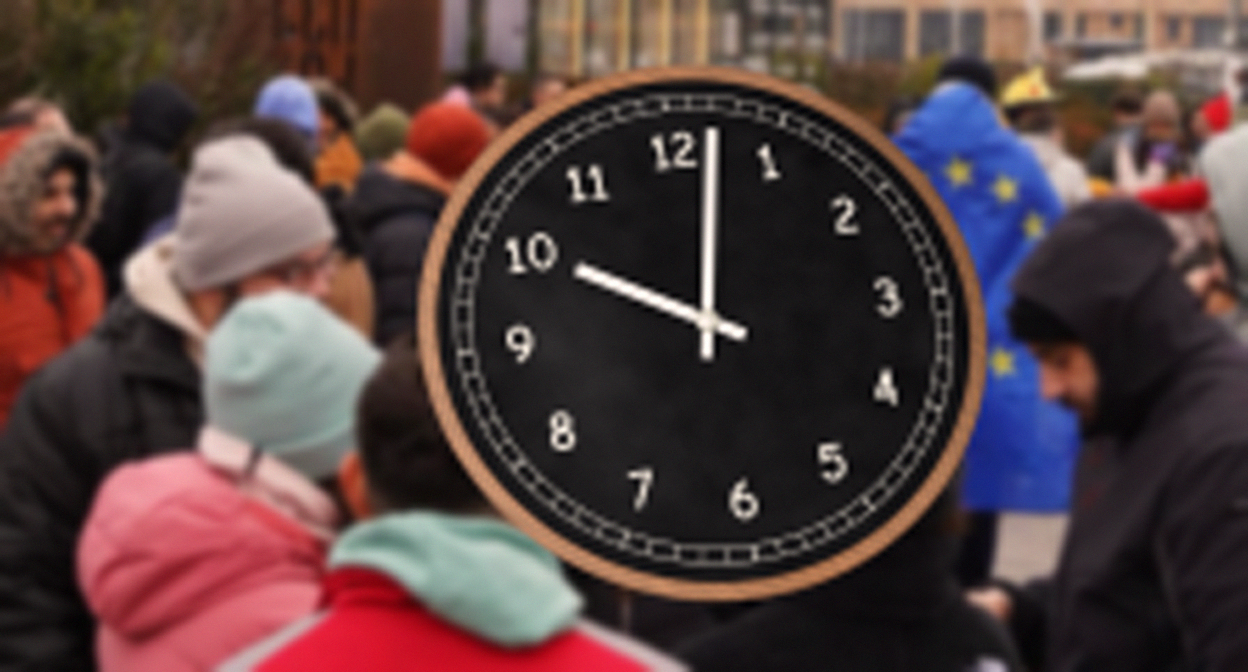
10:02
